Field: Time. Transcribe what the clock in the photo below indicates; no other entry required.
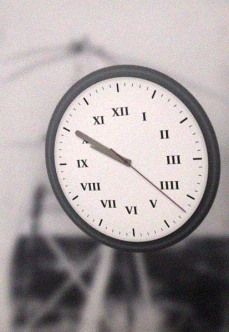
9:50:22
